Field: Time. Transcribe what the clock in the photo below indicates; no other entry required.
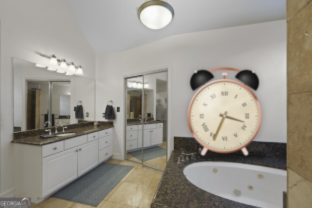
3:34
